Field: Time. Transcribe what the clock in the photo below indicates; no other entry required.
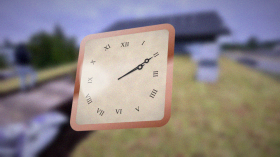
2:10
